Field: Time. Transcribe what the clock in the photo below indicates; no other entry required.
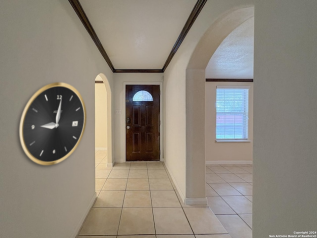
9:01
